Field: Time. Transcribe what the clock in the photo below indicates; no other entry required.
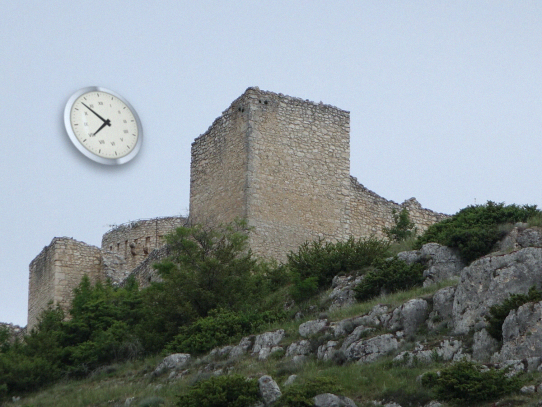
7:53
